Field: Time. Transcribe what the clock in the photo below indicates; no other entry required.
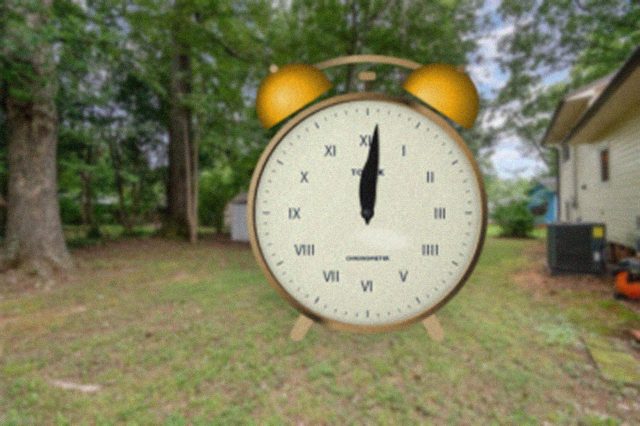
12:01
